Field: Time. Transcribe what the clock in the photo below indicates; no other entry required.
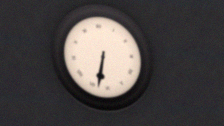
6:33
